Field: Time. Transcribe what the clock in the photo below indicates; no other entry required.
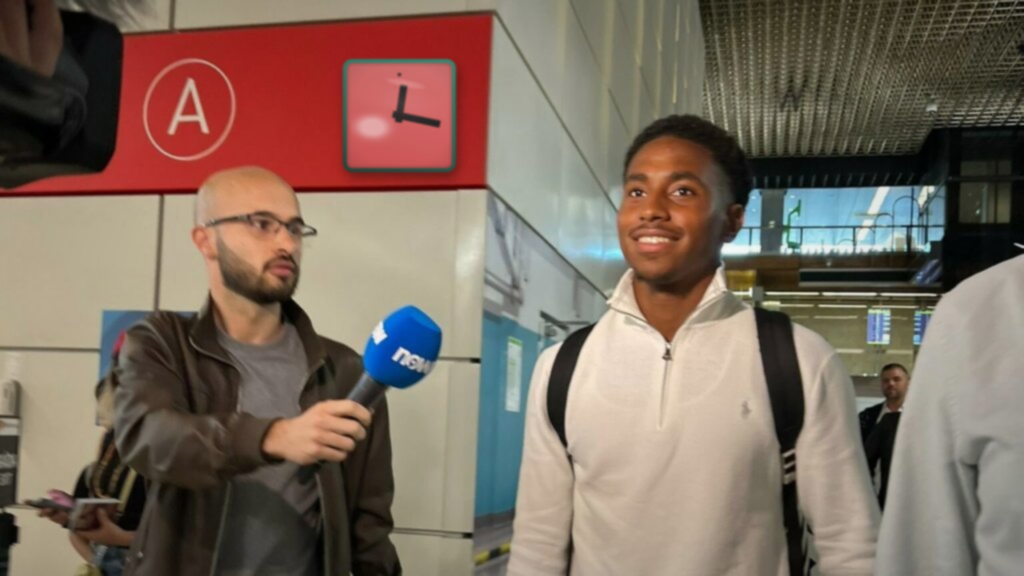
12:17
